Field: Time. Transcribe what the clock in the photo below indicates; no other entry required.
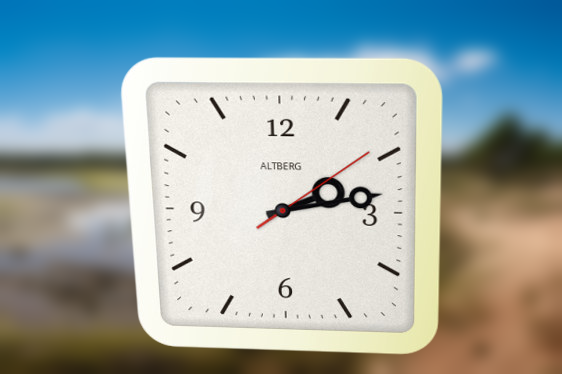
2:13:09
